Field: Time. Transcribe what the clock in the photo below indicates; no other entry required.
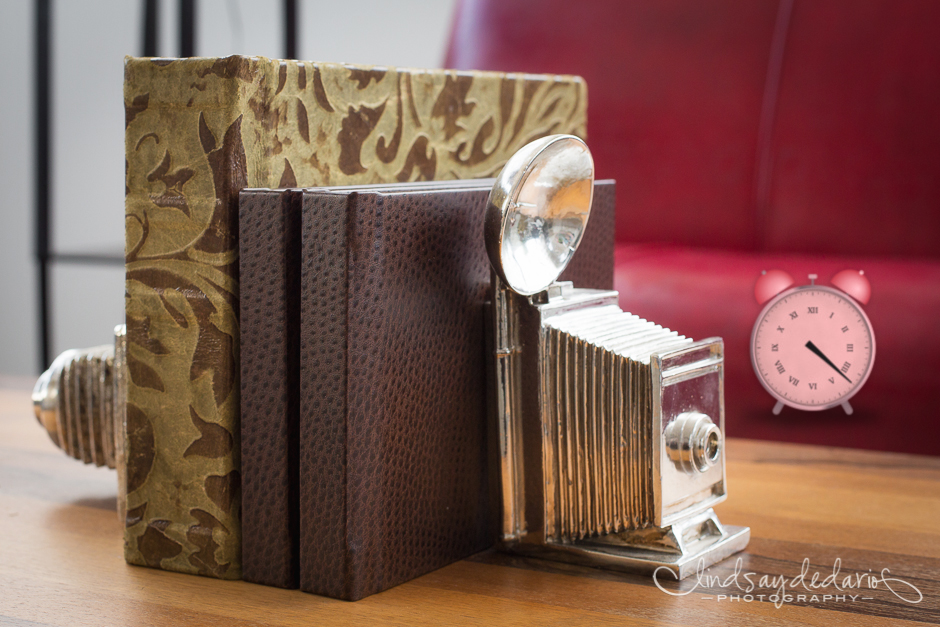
4:22
